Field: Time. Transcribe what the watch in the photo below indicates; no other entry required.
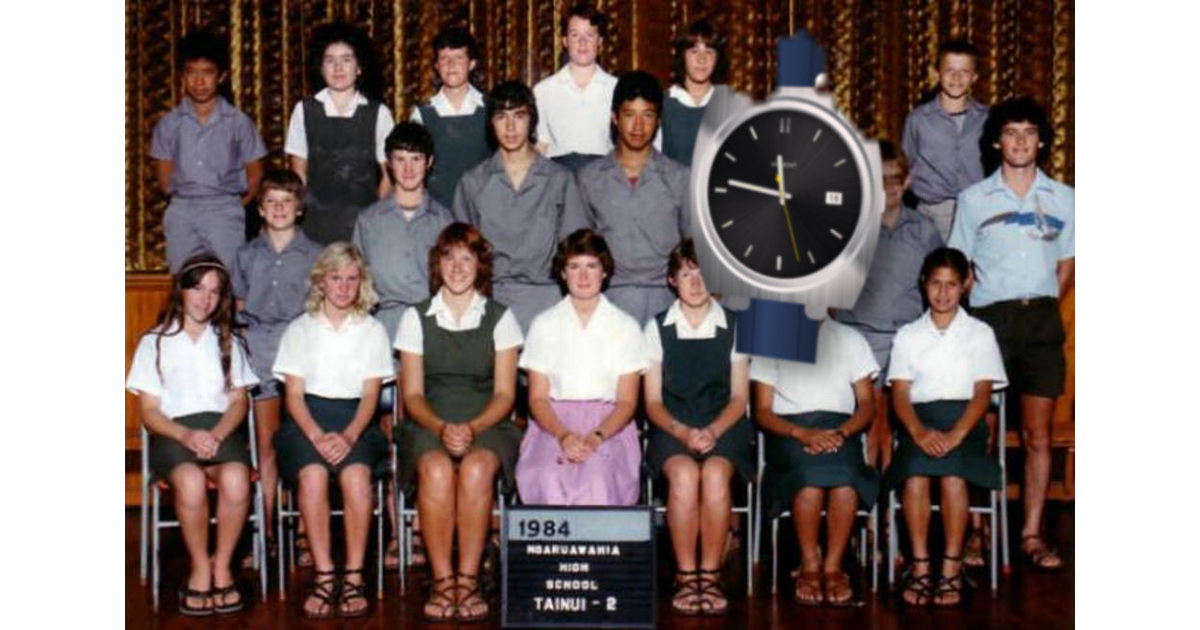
11:46:27
